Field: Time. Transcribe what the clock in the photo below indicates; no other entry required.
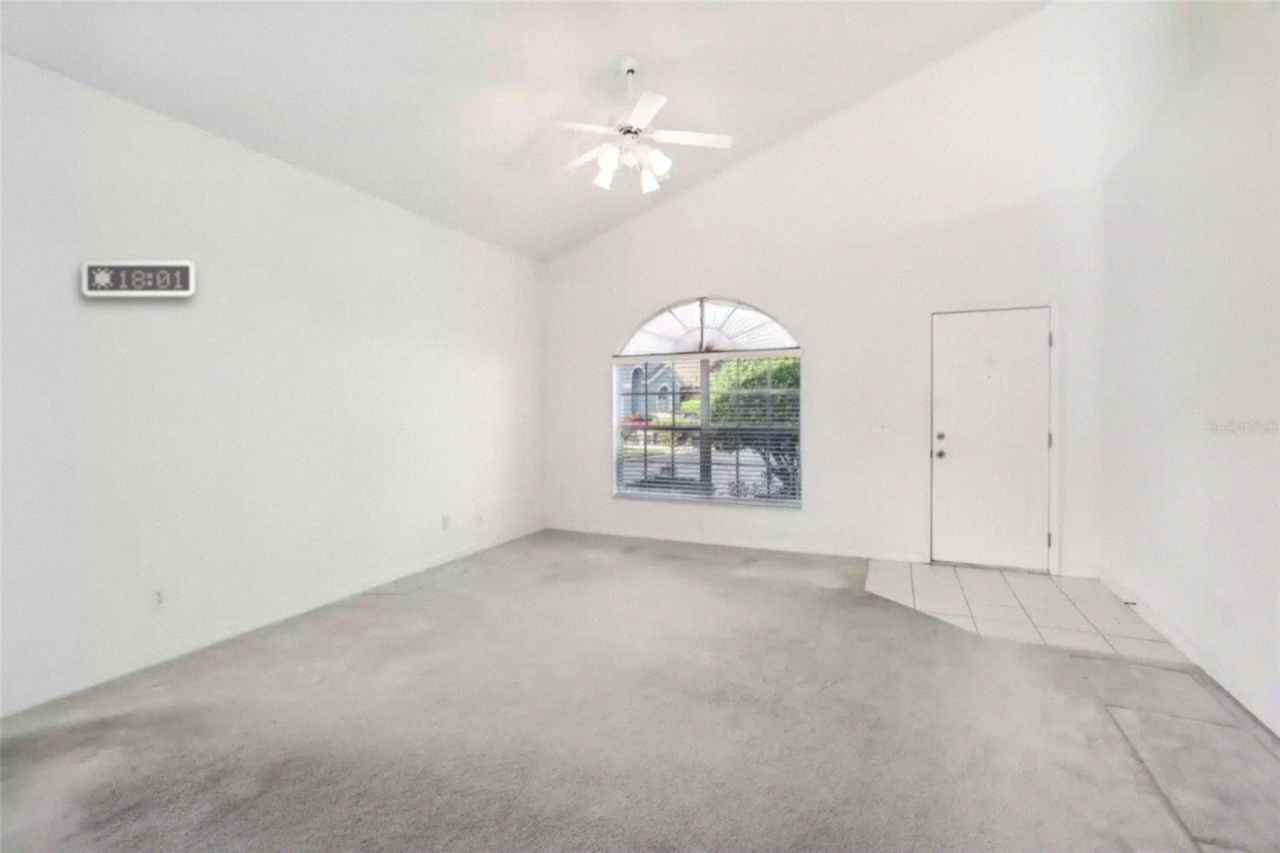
18:01
